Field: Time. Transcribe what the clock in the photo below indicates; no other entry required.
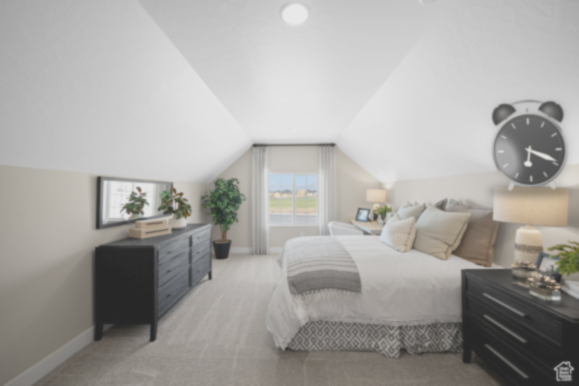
6:19
